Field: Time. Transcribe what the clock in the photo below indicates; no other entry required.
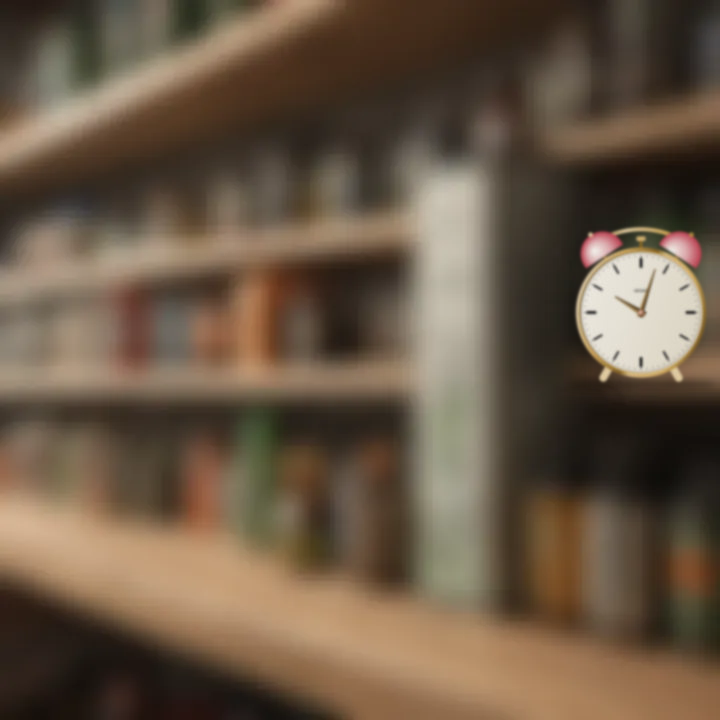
10:03
